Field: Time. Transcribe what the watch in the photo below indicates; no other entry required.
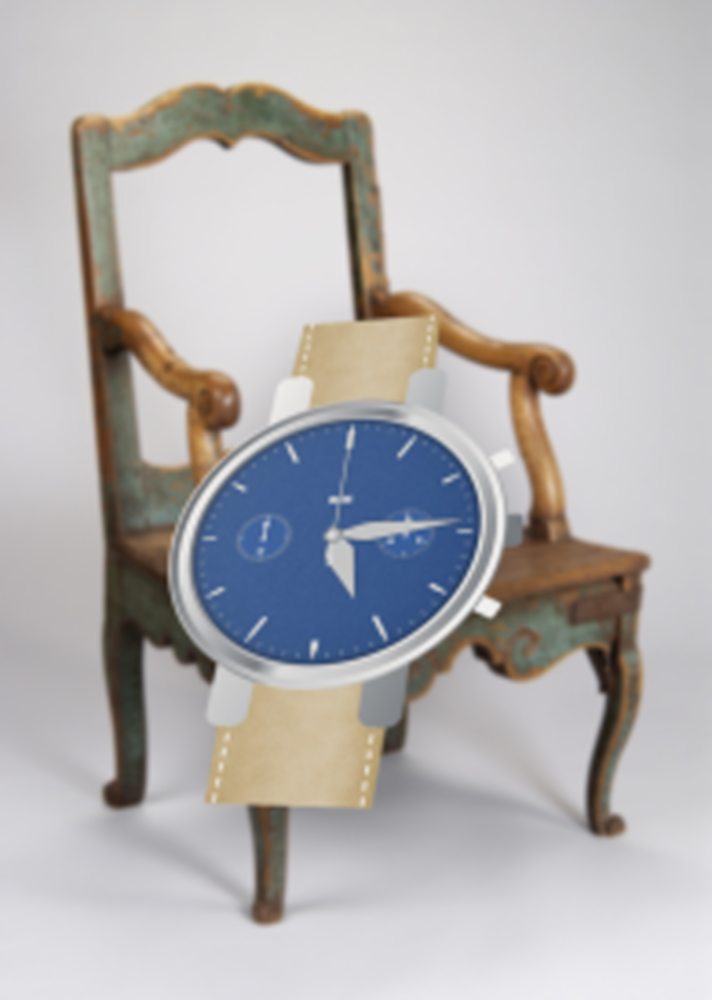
5:14
